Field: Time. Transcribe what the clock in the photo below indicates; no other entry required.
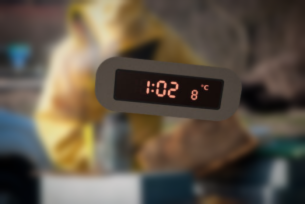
1:02
